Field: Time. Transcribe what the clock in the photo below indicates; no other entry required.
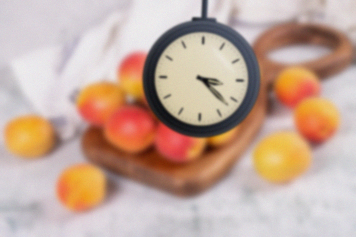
3:22
